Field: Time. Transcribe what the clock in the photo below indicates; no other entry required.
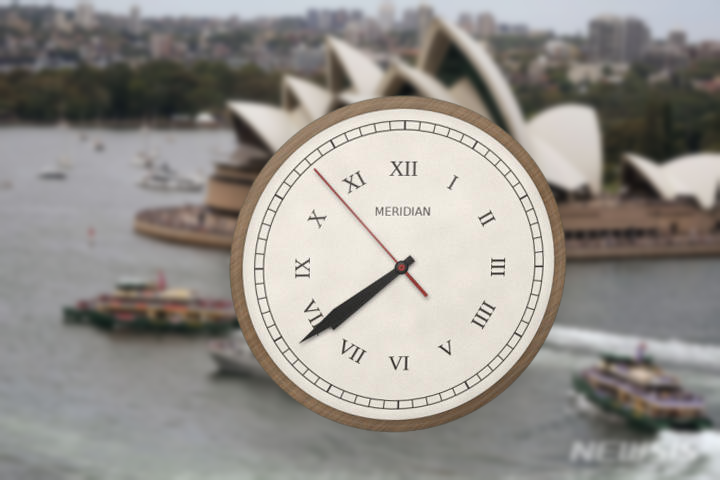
7:38:53
